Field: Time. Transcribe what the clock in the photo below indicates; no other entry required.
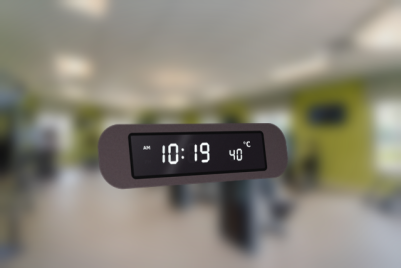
10:19
